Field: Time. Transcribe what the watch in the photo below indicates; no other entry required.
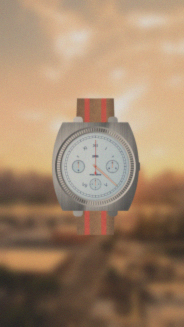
4:22
